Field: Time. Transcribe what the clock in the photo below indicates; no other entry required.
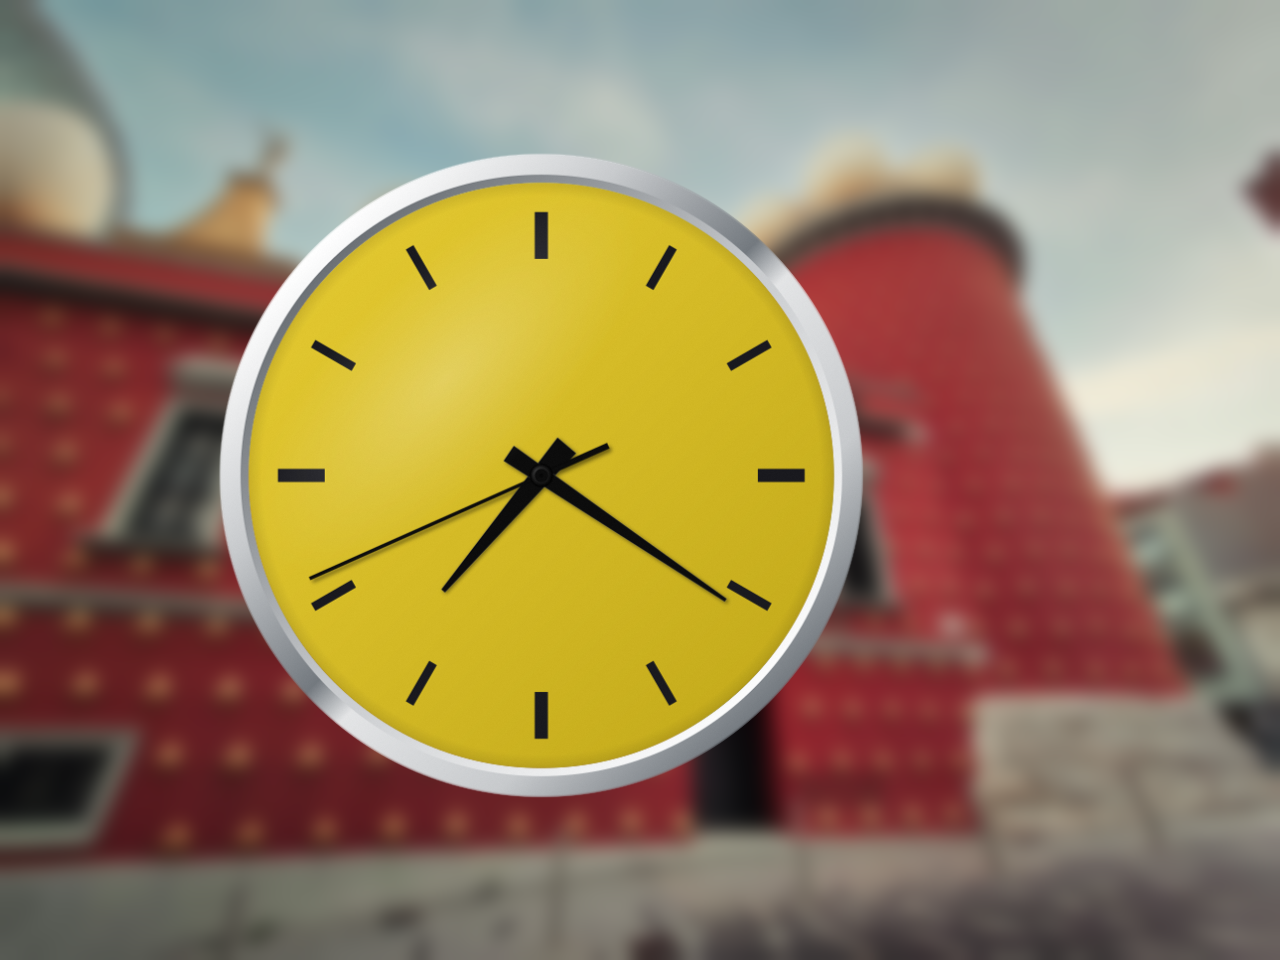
7:20:41
